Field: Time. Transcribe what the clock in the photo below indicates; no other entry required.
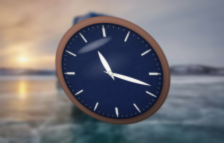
11:18
